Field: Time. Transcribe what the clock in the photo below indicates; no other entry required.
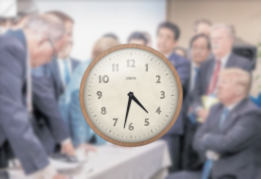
4:32
